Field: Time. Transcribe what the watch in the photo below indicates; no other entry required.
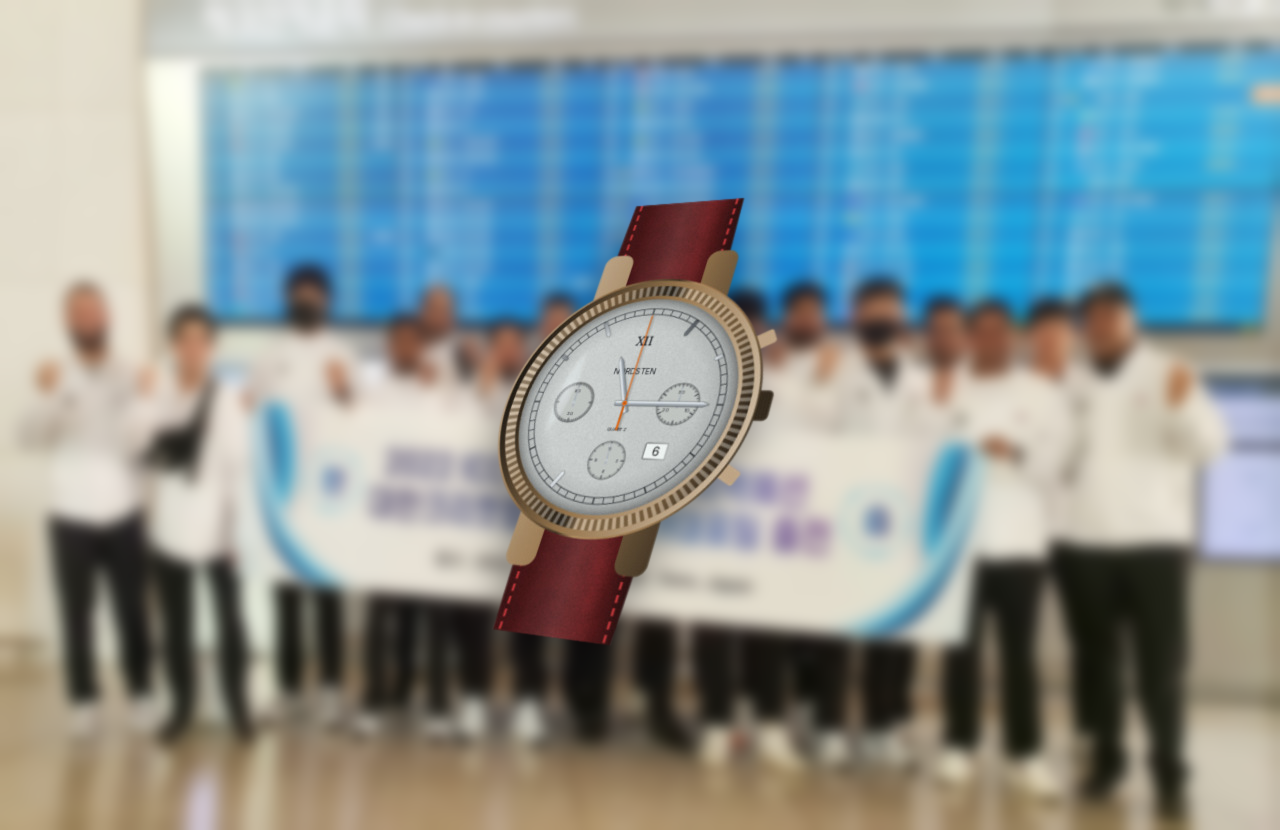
11:15
